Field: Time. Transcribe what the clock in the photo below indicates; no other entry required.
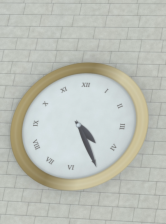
4:25
